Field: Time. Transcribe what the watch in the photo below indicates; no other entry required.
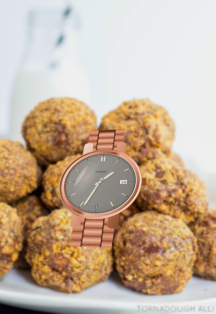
1:34
